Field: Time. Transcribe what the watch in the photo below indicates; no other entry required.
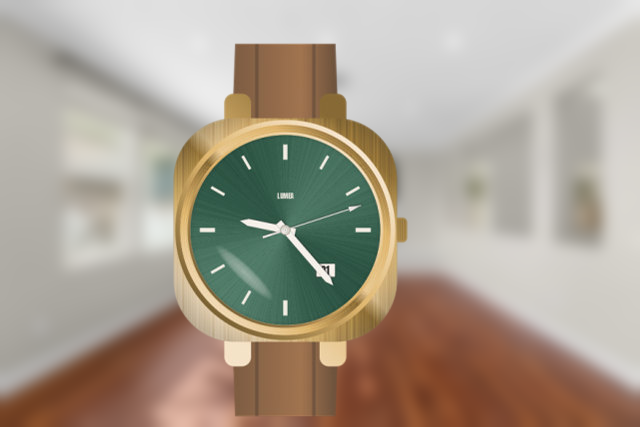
9:23:12
